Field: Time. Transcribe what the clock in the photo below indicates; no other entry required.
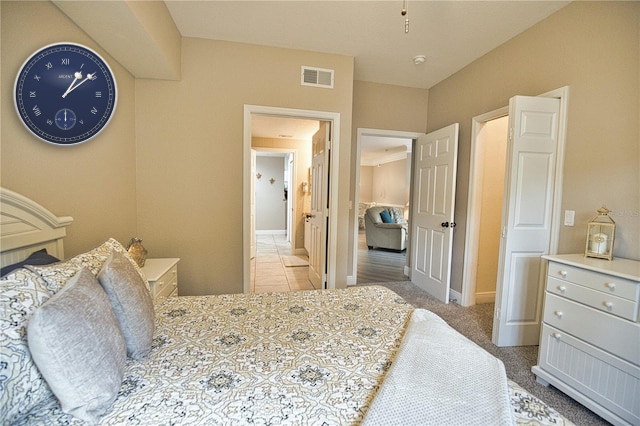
1:09
